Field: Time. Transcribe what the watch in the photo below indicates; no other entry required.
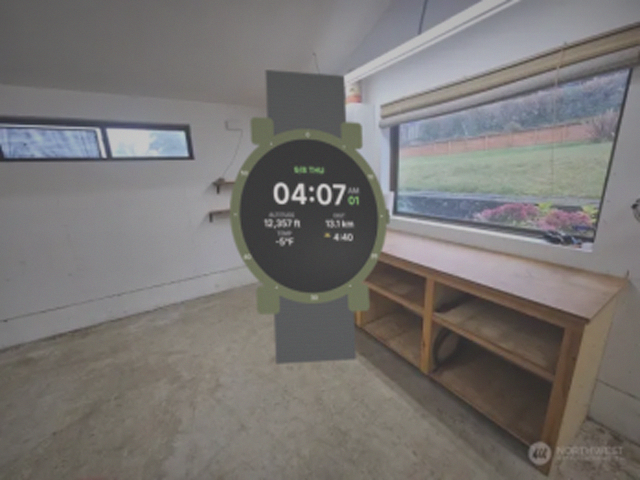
4:07
